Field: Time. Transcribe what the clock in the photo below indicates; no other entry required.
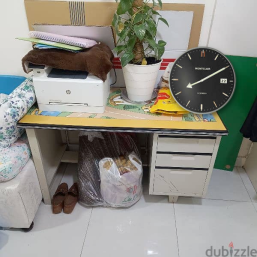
8:10
